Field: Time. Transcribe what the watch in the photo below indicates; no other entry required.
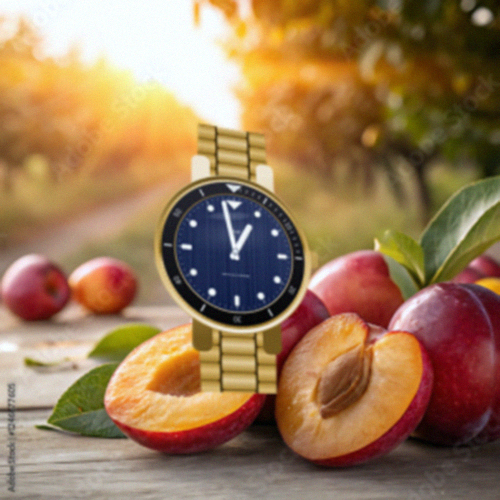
12:58
